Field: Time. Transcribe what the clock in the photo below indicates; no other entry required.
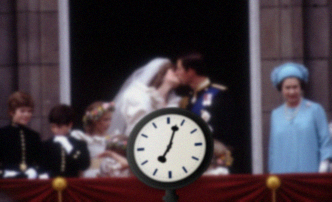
7:03
